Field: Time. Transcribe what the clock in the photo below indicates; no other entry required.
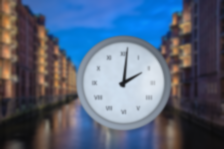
2:01
